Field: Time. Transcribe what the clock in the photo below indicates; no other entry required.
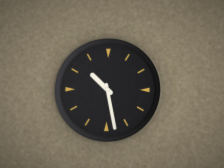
10:28
